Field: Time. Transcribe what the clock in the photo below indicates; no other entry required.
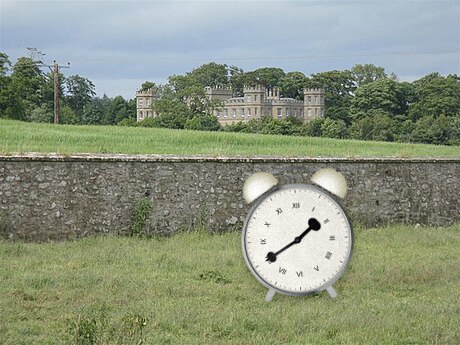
1:40
